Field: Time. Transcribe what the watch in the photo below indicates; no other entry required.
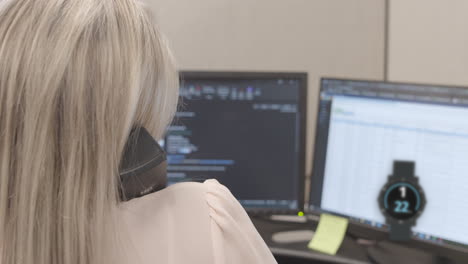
1:22
